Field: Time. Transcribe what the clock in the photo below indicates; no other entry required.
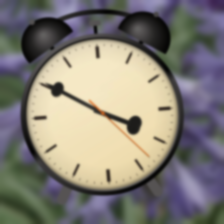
3:50:23
